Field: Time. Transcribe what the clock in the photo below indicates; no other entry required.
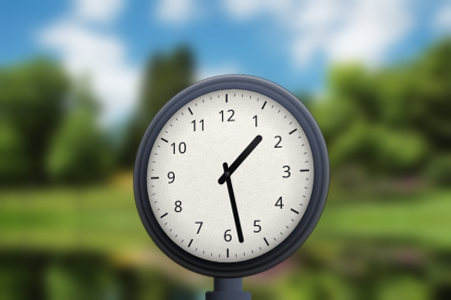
1:28
